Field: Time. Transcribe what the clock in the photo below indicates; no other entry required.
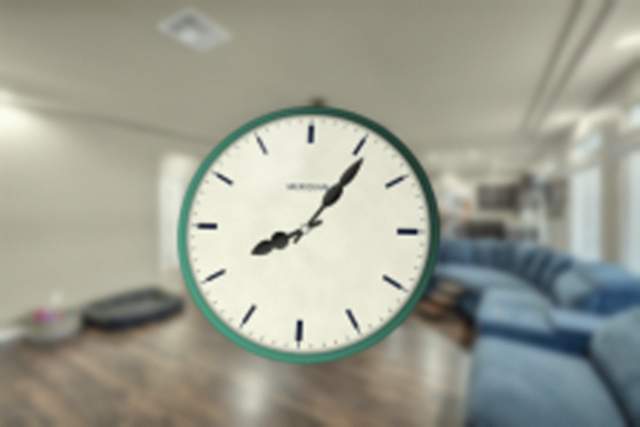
8:06
